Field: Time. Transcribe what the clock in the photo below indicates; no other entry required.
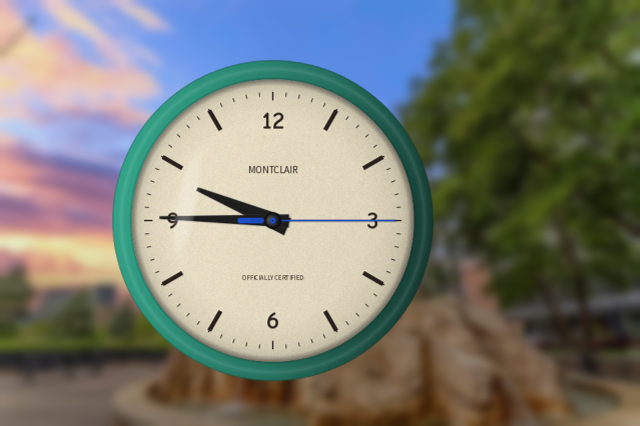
9:45:15
